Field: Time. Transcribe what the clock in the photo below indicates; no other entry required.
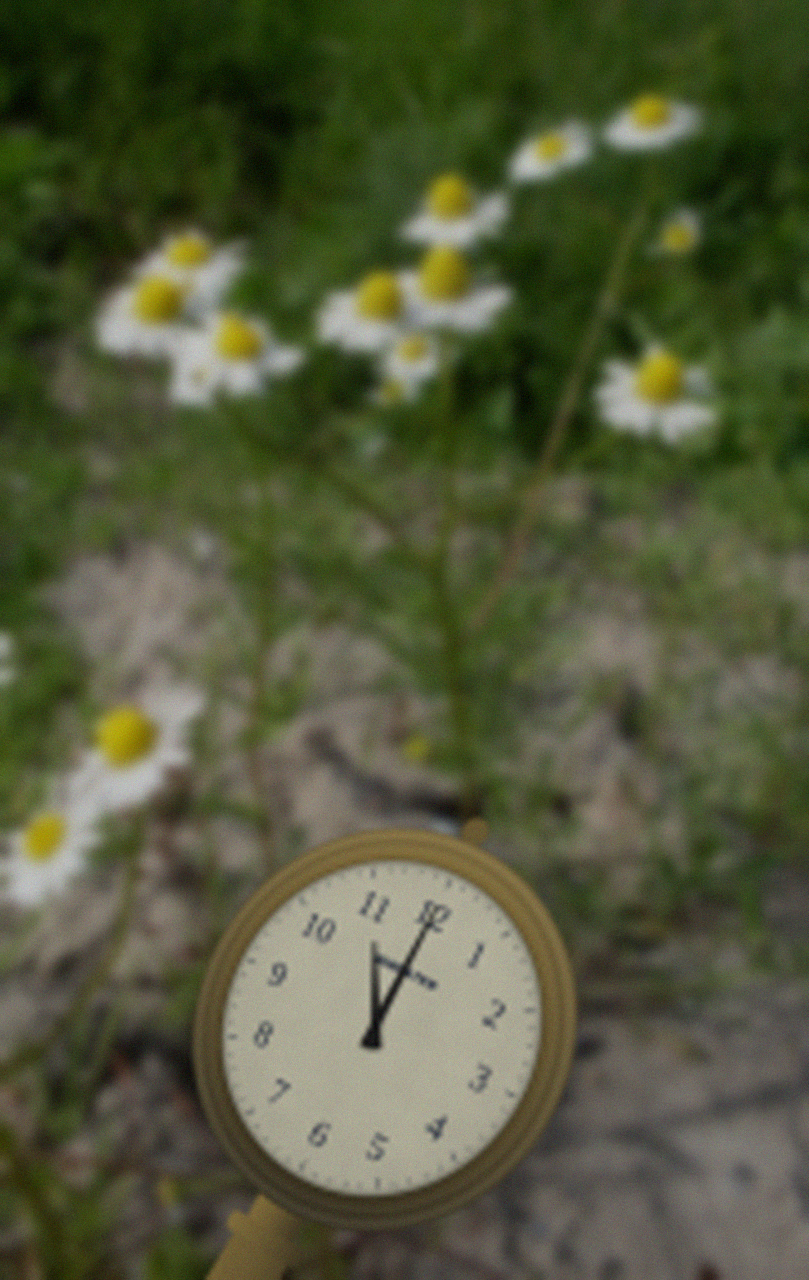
11:00
